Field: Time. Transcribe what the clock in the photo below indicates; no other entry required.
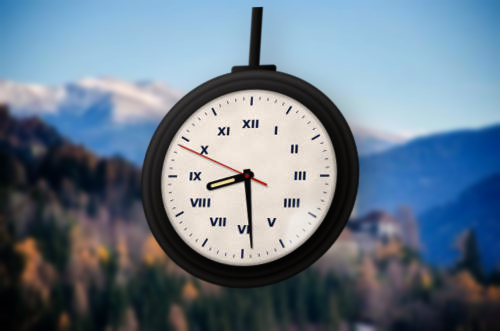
8:28:49
